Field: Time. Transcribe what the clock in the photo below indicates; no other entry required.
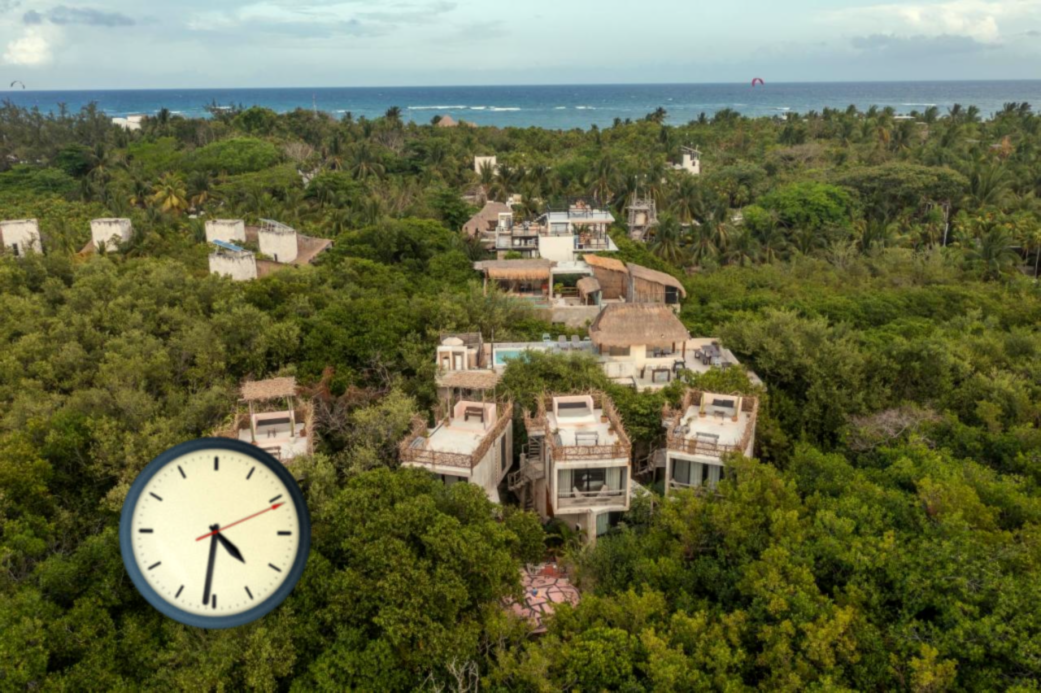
4:31:11
